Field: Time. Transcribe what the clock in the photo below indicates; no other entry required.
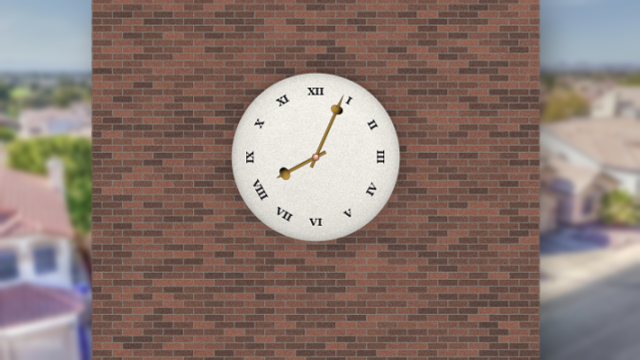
8:04
